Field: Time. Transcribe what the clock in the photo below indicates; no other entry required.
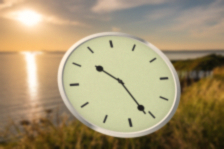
10:26
